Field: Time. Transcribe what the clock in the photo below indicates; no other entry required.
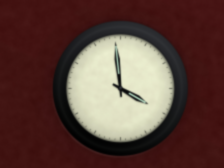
3:59
